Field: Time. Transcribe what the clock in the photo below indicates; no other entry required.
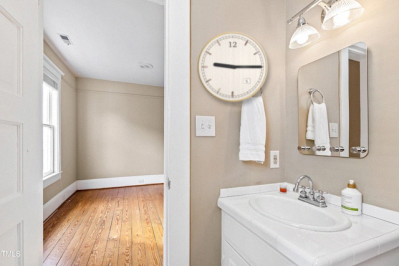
9:15
